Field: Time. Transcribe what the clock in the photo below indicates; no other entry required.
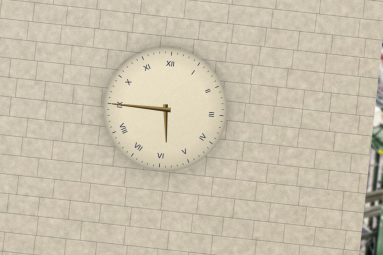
5:45
